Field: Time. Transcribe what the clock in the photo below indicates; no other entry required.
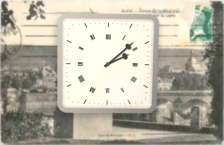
2:08
